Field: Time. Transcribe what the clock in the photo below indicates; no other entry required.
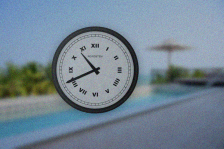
10:41
